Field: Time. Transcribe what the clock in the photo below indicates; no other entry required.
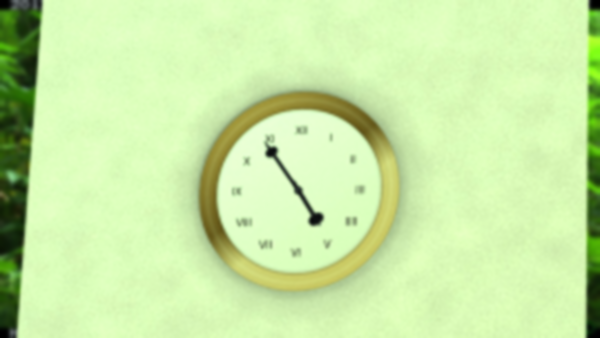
4:54
